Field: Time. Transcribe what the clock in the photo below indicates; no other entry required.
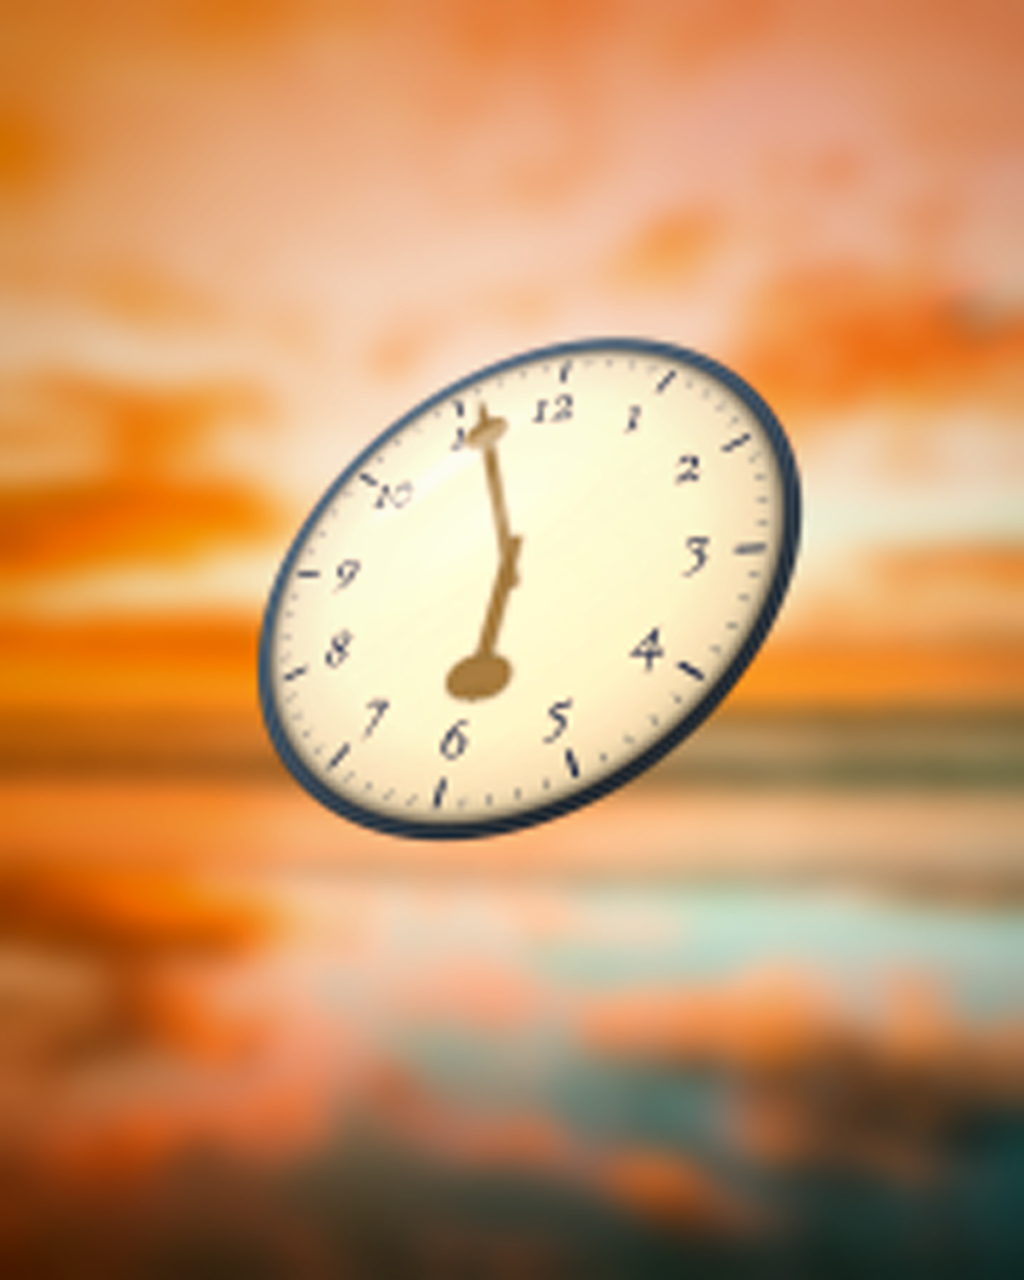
5:56
